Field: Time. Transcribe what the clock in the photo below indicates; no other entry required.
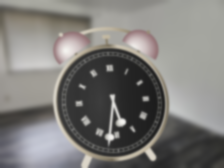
5:32
